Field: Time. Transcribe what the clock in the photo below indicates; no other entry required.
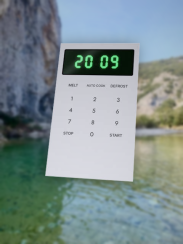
20:09
